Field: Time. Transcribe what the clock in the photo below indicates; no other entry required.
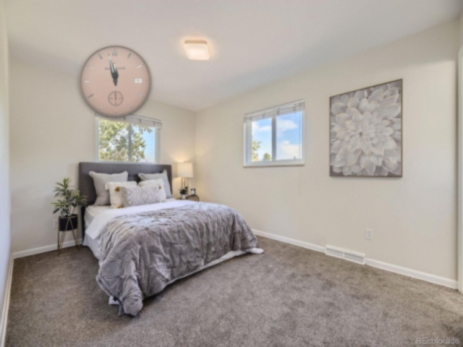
11:58
